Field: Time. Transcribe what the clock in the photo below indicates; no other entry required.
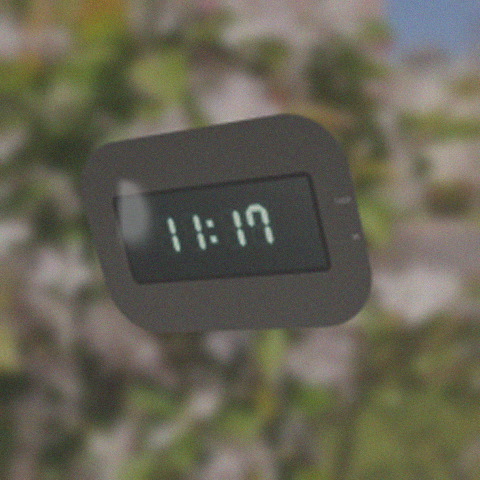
11:17
